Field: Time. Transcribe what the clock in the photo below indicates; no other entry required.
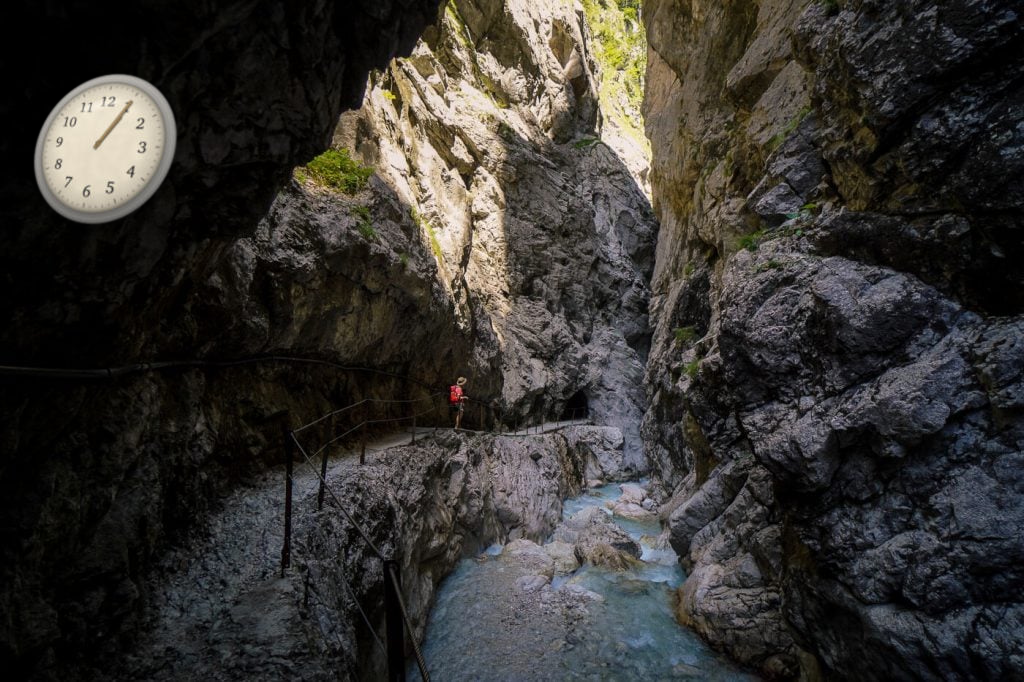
1:05
